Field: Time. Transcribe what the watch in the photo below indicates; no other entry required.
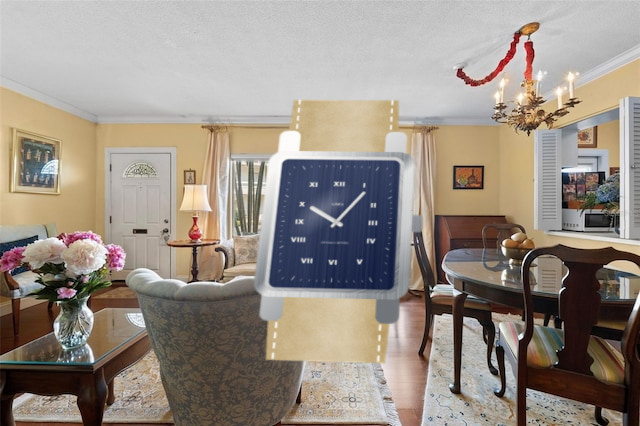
10:06
